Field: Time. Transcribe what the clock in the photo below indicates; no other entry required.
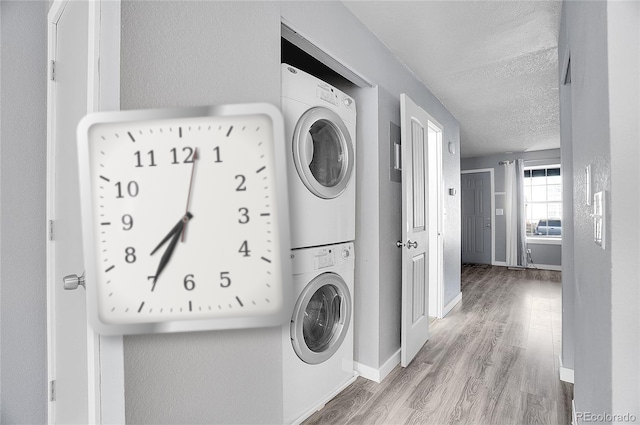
7:35:02
